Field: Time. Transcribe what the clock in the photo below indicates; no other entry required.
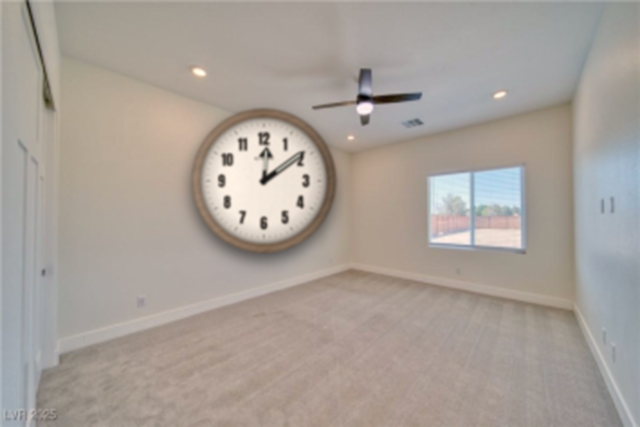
12:09
